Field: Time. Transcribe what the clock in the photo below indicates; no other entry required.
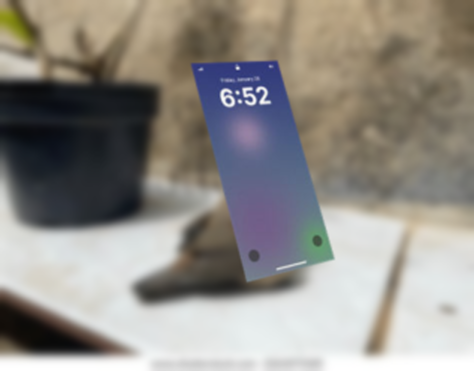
6:52
